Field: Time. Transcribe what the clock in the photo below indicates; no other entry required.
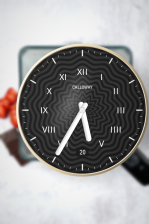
5:35
